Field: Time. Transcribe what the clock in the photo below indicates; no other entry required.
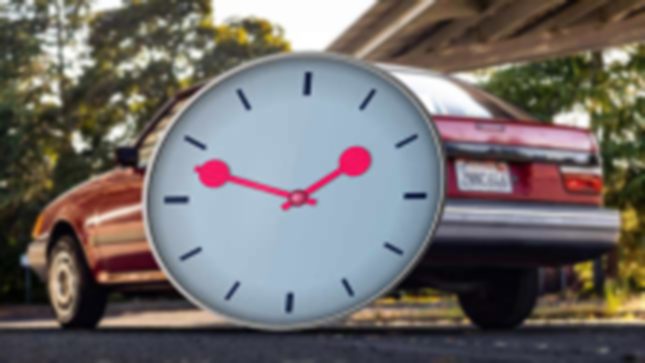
1:48
